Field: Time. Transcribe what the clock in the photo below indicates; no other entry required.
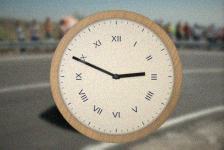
2:49
